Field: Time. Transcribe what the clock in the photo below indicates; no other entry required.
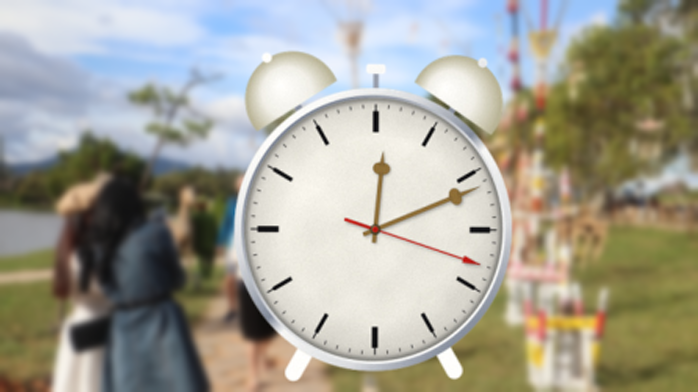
12:11:18
